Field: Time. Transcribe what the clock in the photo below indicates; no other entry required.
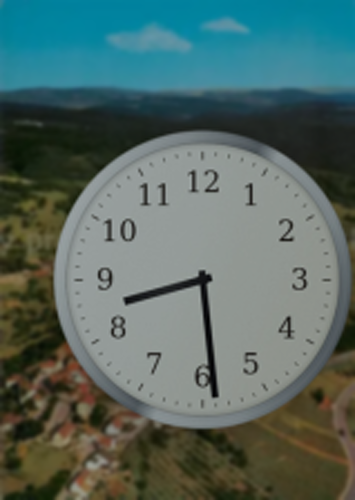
8:29
